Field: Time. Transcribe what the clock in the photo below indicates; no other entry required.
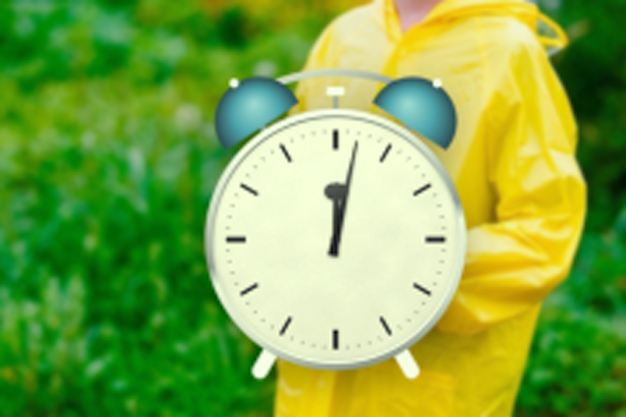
12:02
